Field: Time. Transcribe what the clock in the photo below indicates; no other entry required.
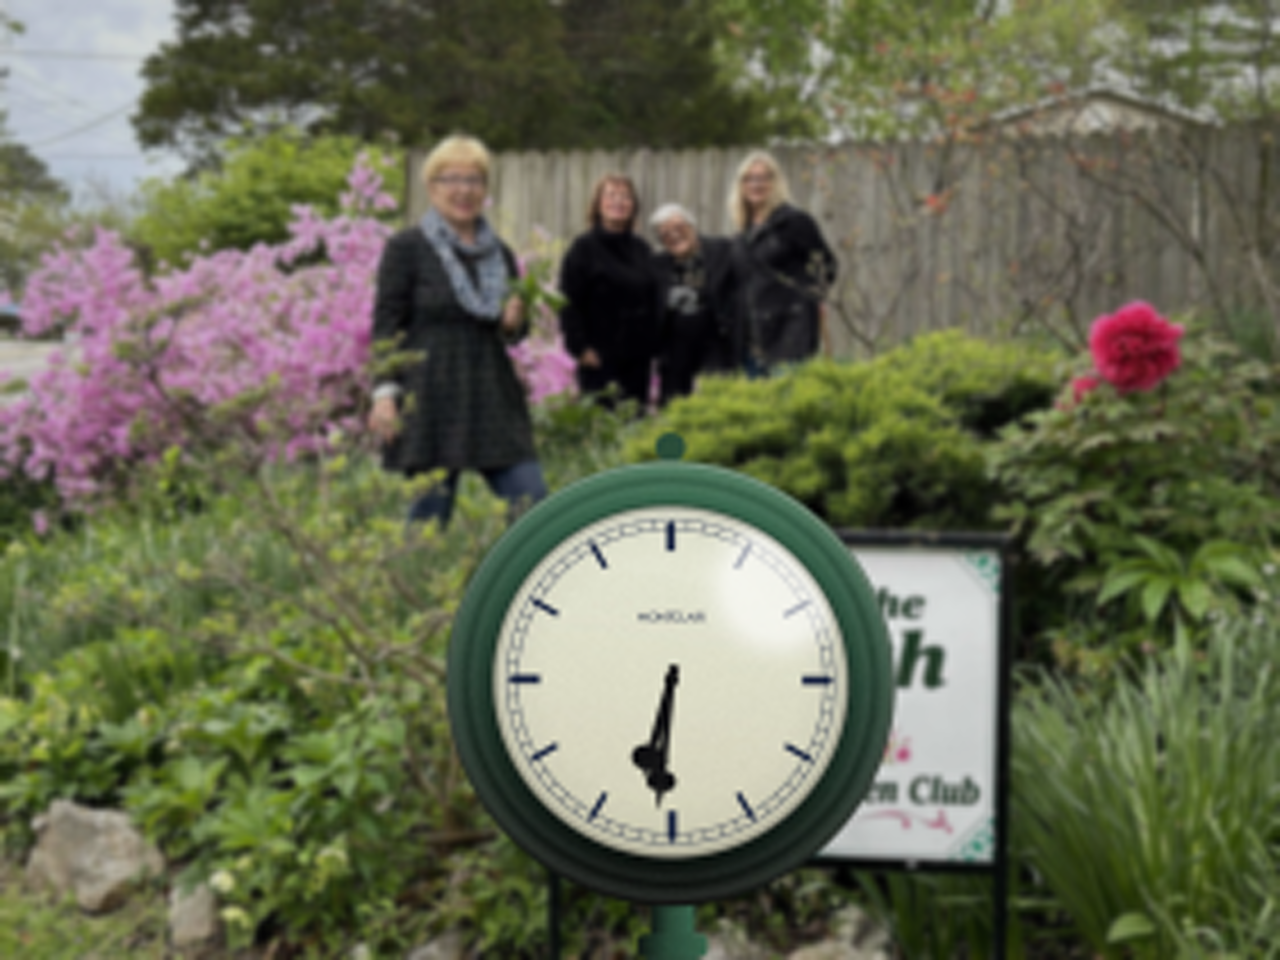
6:31
